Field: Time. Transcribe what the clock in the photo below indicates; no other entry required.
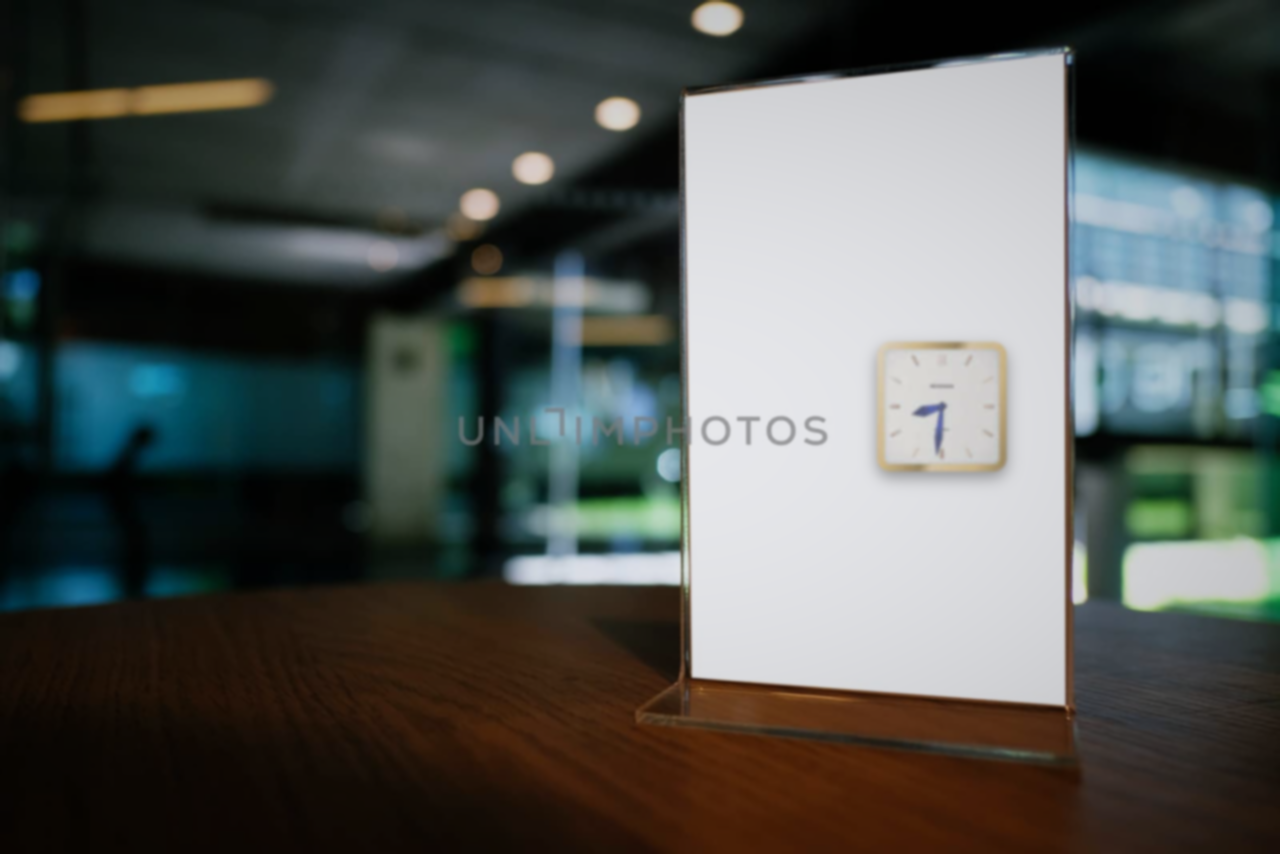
8:31
